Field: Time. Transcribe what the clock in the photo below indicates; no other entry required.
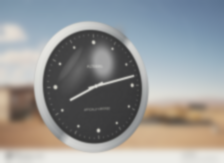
8:13
